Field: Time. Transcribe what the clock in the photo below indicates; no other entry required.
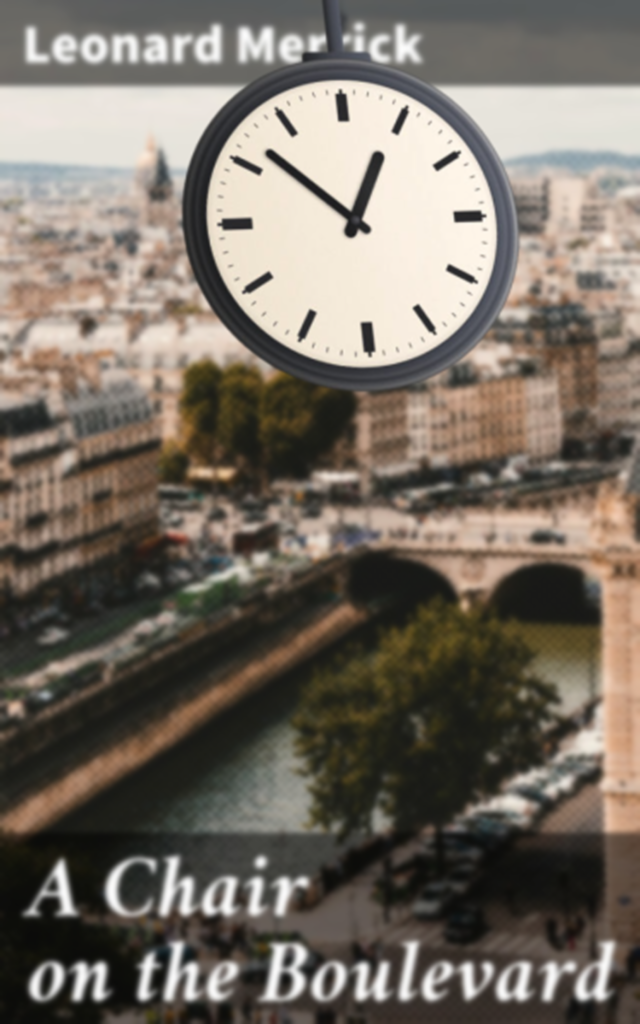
12:52
